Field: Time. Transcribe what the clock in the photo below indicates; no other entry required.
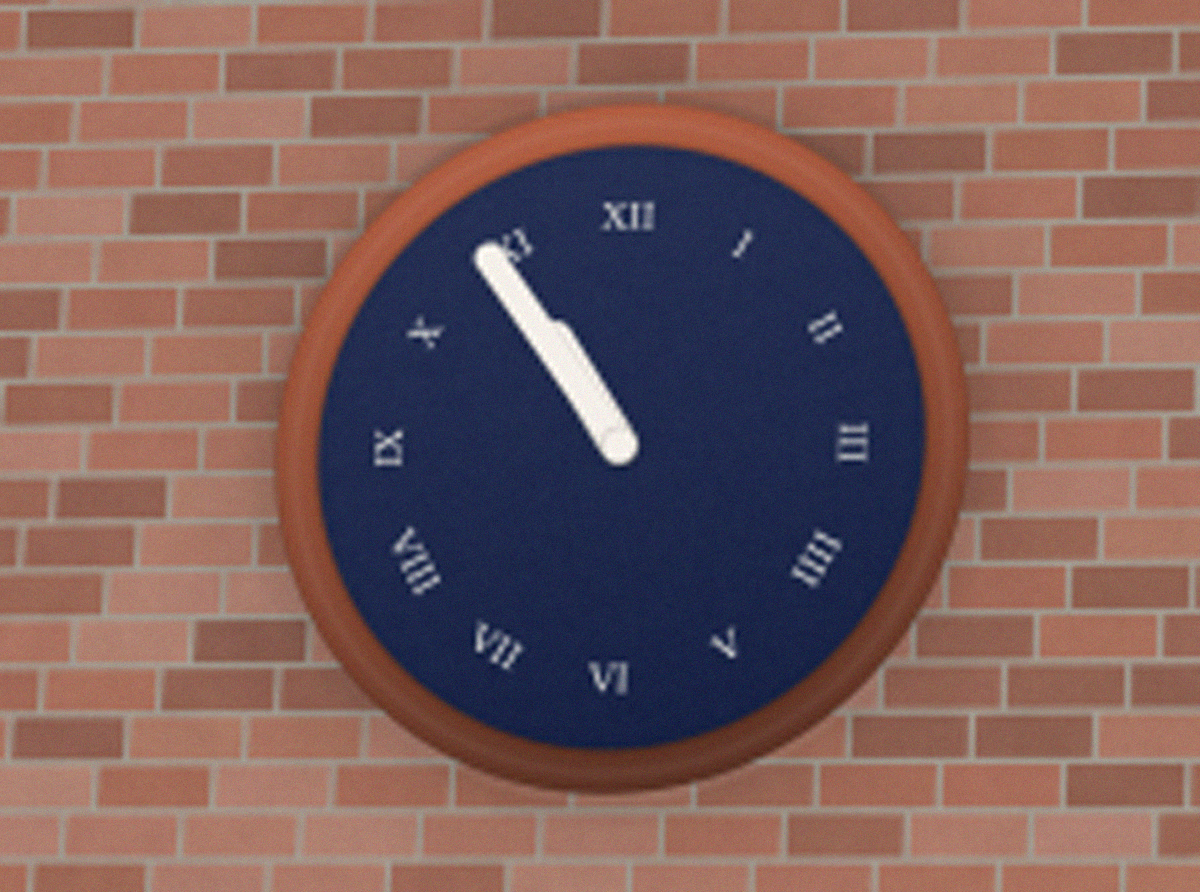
10:54
